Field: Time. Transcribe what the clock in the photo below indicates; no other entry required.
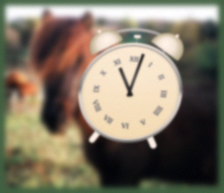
11:02
